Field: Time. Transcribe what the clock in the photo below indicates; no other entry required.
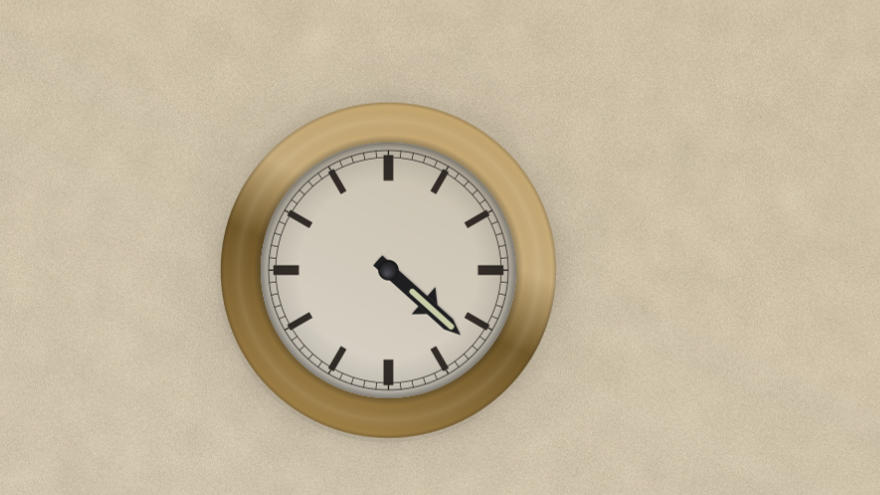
4:22
